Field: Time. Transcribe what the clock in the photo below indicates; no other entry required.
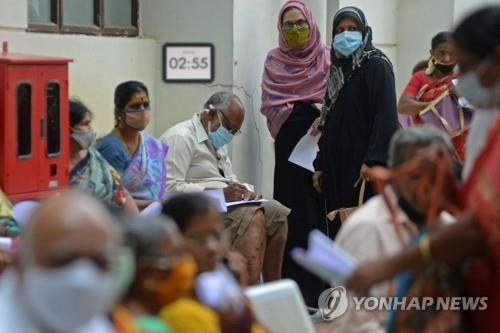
2:55
